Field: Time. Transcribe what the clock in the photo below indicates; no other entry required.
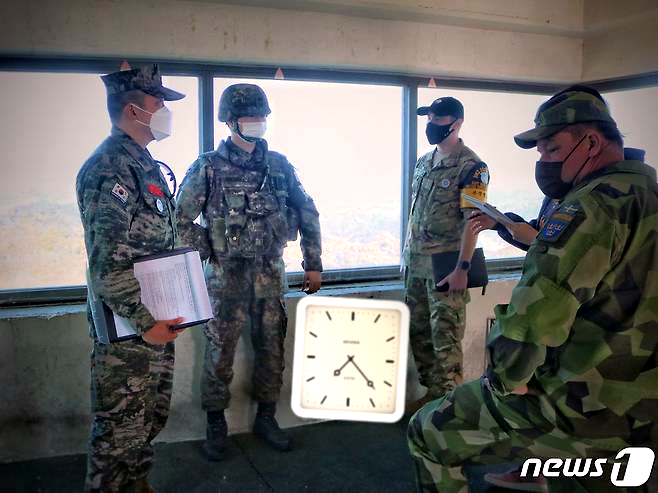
7:23
